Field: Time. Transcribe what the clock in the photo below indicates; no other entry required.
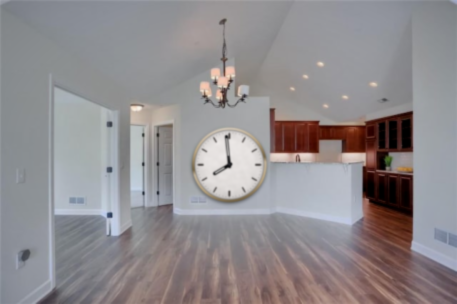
7:59
